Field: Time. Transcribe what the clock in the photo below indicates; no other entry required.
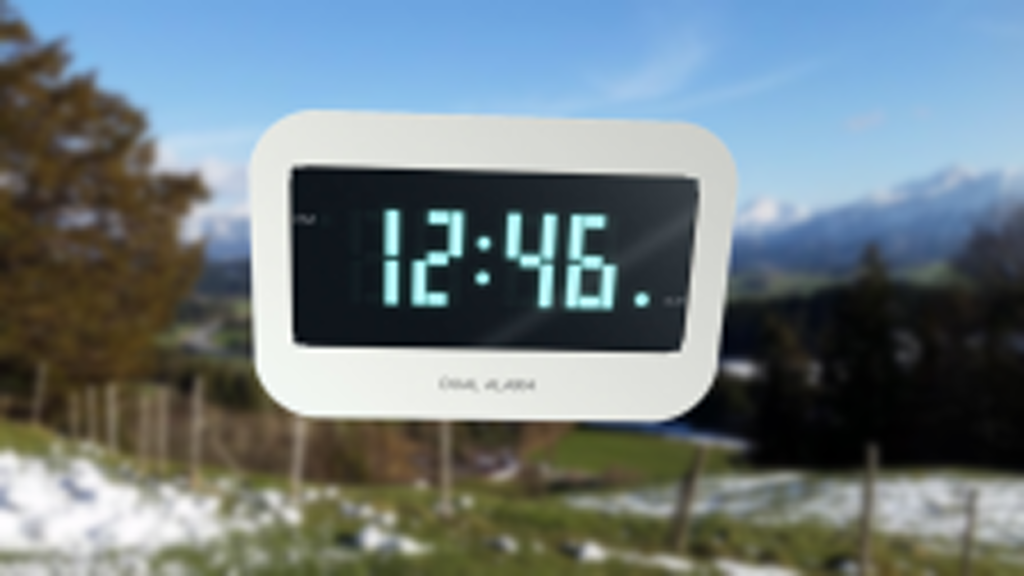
12:46
